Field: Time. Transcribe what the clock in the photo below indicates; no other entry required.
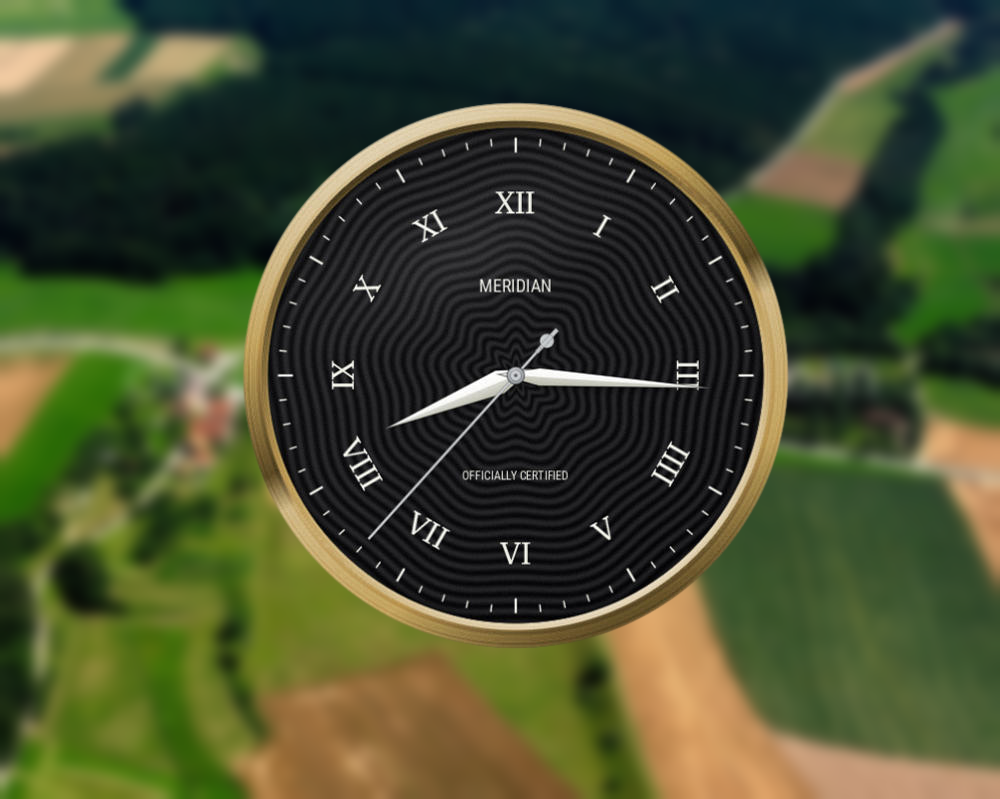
8:15:37
